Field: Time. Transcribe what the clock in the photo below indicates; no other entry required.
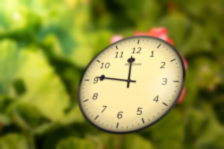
11:46
